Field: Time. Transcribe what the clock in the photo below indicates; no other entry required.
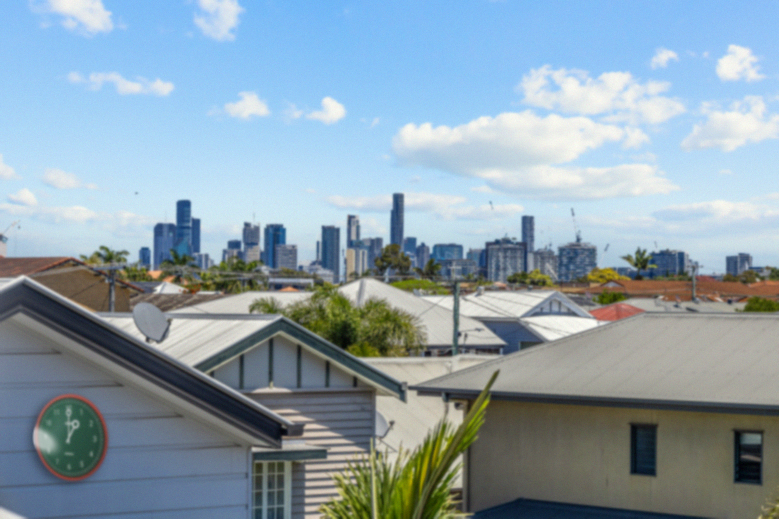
1:00
